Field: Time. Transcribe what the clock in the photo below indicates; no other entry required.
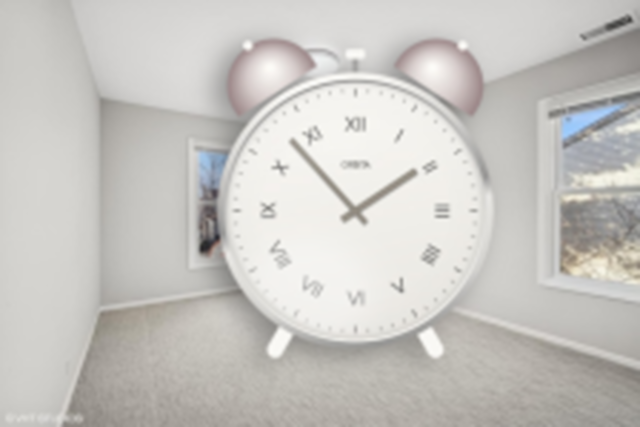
1:53
